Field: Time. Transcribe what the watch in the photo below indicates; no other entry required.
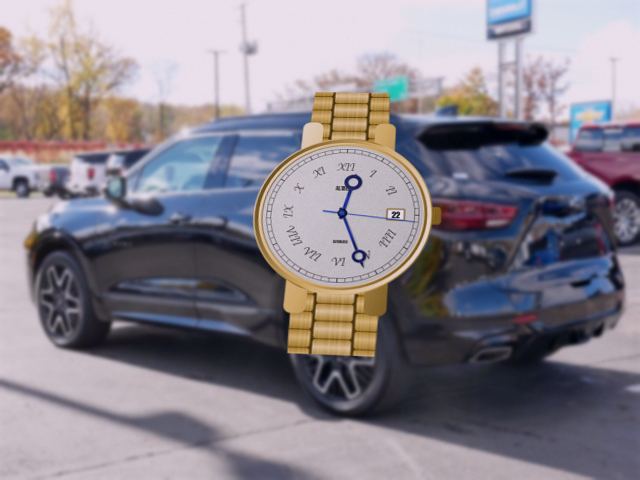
12:26:16
